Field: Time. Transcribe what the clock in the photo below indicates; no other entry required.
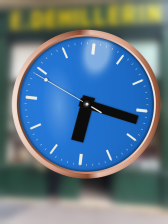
6:16:49
